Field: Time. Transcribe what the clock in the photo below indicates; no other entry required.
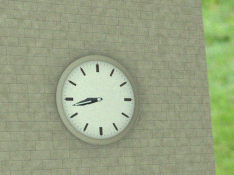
8:43
